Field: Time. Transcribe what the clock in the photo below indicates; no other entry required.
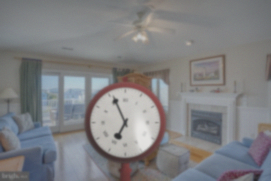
6:56
